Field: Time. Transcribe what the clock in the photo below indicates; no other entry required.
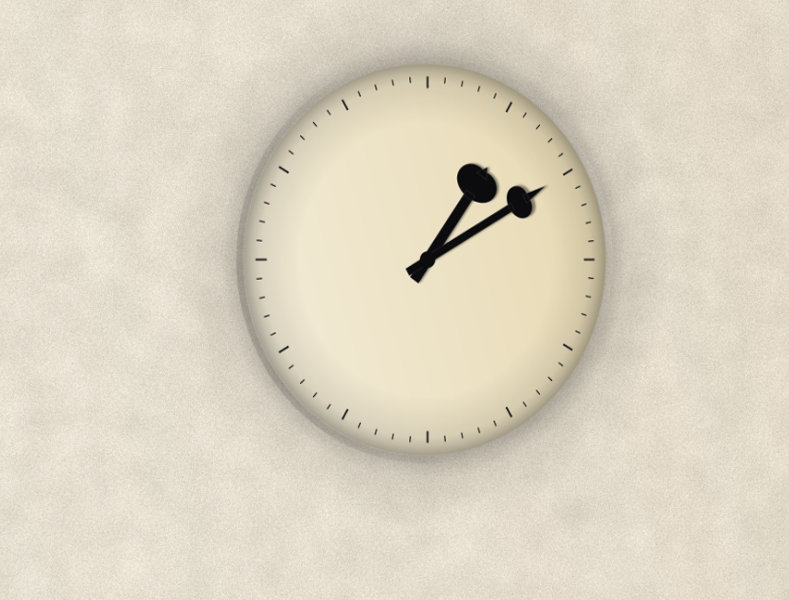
1:10
